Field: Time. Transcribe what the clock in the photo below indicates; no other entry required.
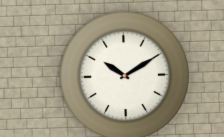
10:10
